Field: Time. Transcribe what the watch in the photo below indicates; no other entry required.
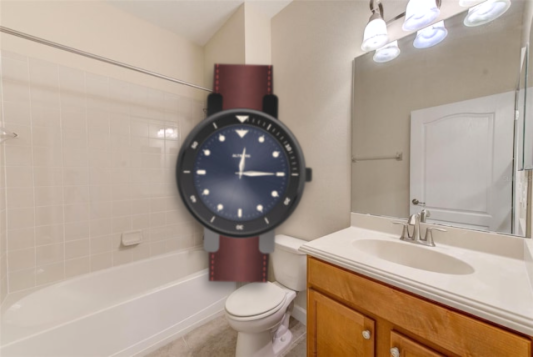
12:15
